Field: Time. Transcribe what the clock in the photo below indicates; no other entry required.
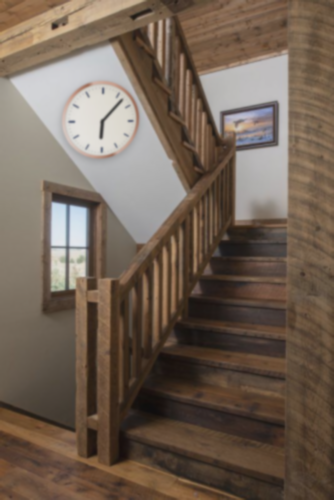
6:07
